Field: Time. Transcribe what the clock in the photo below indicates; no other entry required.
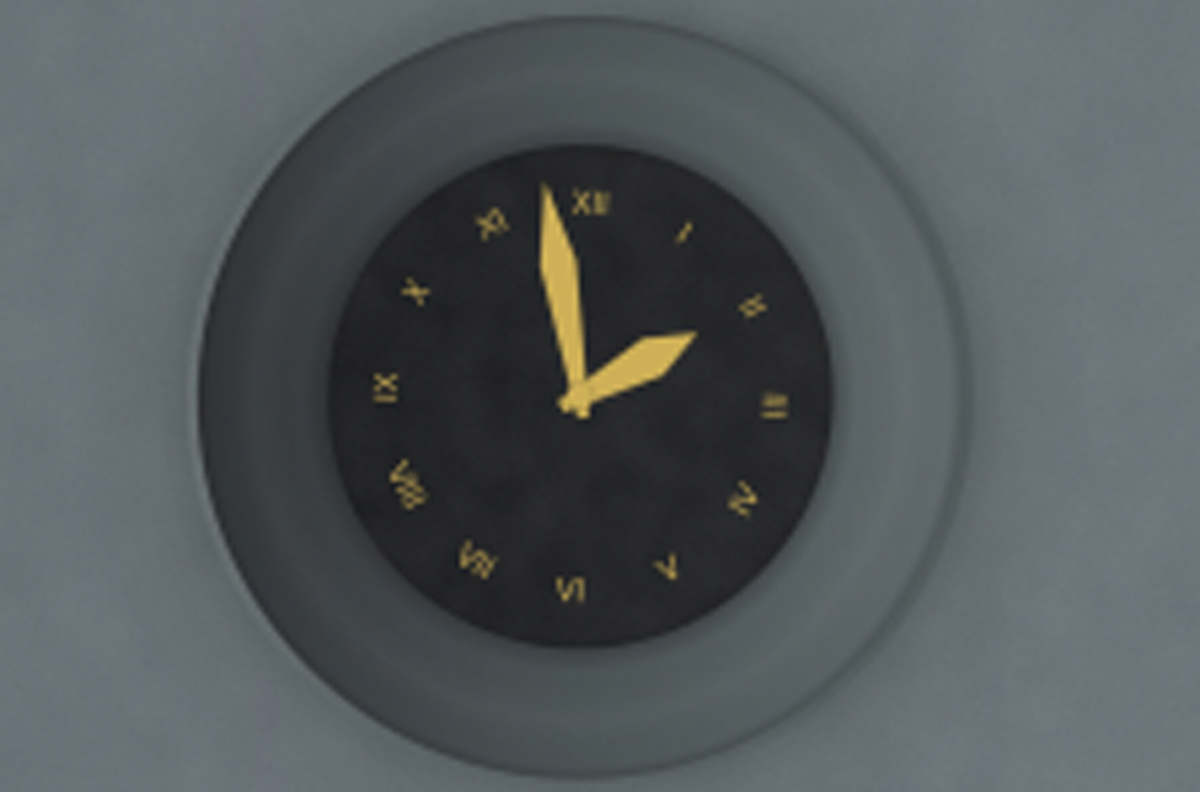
1:58
